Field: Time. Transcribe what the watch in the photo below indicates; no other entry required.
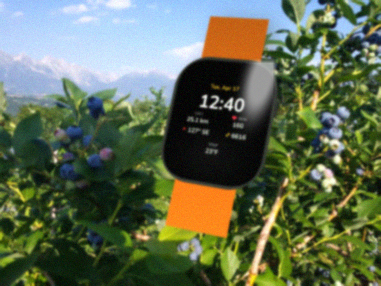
12:40
